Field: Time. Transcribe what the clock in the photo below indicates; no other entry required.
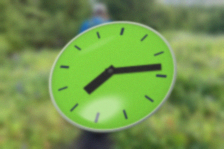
7:13
